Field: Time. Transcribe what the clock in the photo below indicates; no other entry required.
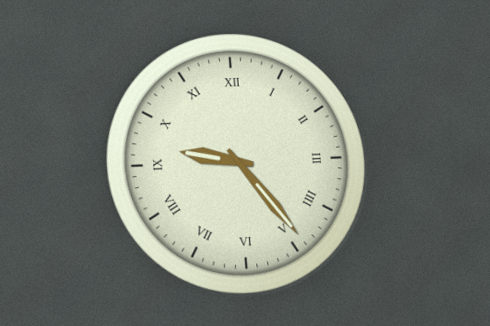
9:24
